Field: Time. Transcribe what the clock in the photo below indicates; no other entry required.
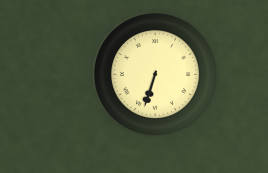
6:33
